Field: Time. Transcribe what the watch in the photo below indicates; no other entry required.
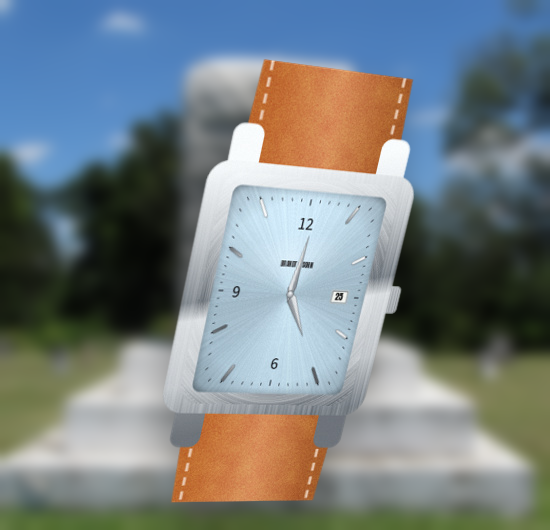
5:01
